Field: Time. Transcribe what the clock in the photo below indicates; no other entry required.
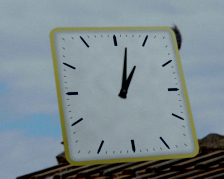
1:02
